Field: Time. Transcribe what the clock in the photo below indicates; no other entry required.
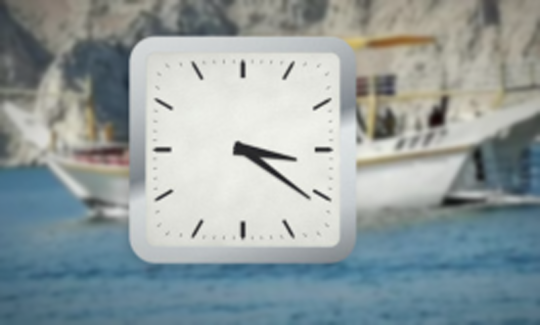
3:21
